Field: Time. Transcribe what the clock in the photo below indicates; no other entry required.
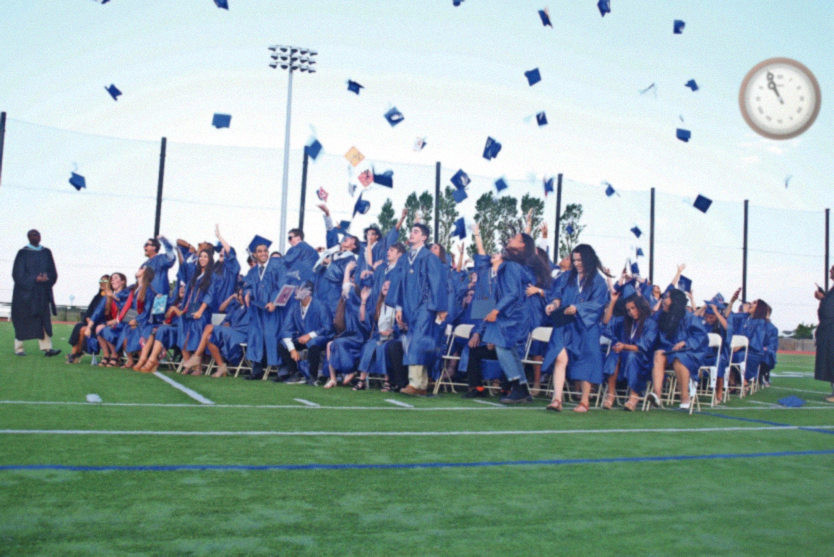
10:56
